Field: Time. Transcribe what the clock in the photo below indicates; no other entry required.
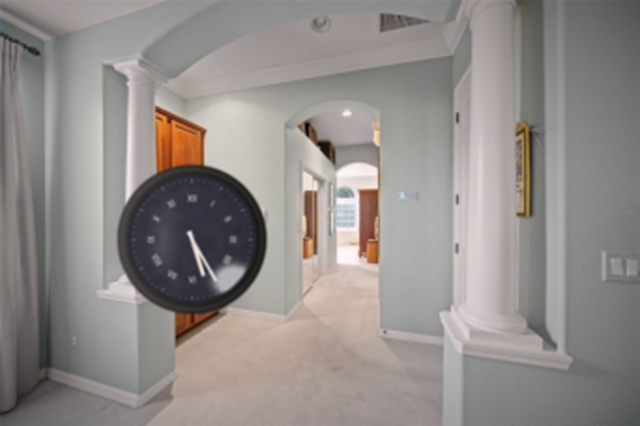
5:25
